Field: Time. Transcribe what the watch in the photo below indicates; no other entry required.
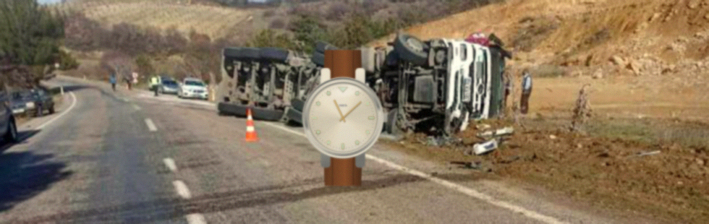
11:08
